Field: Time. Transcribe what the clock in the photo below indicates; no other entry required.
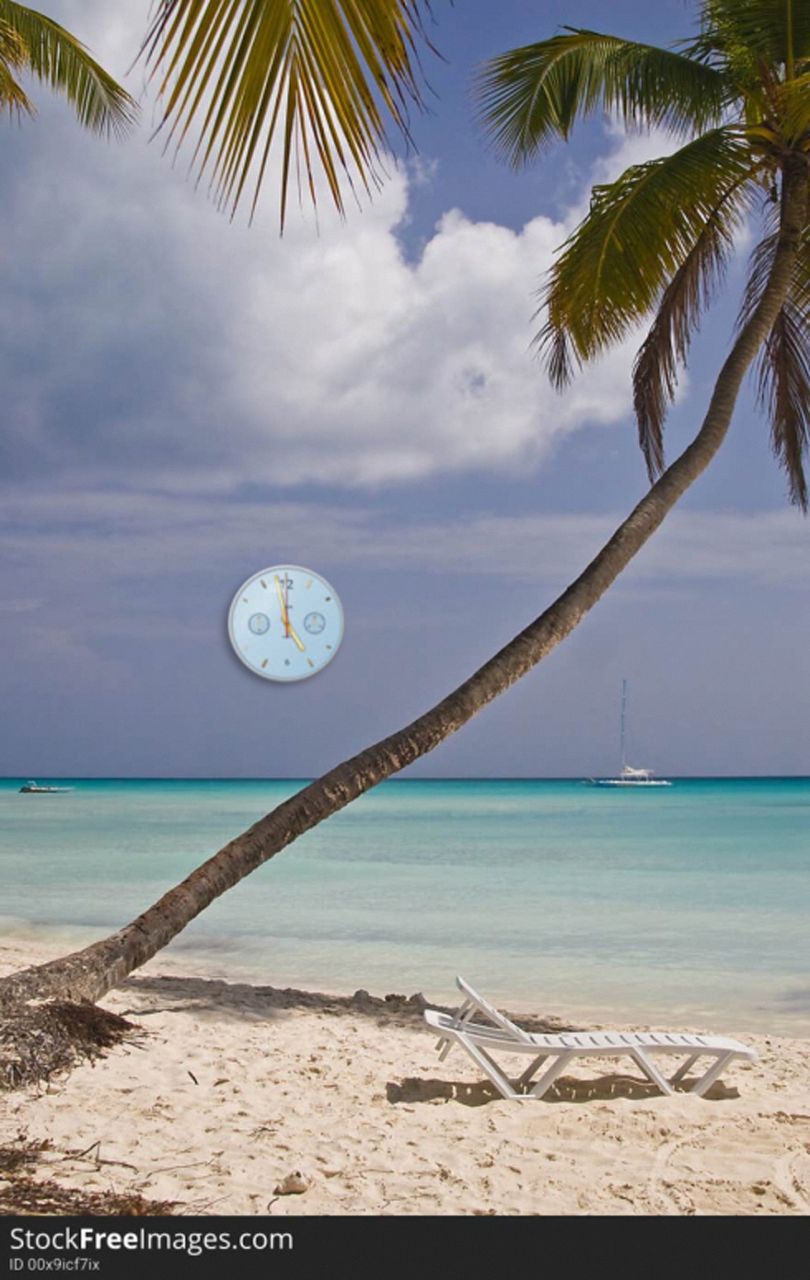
4:58
